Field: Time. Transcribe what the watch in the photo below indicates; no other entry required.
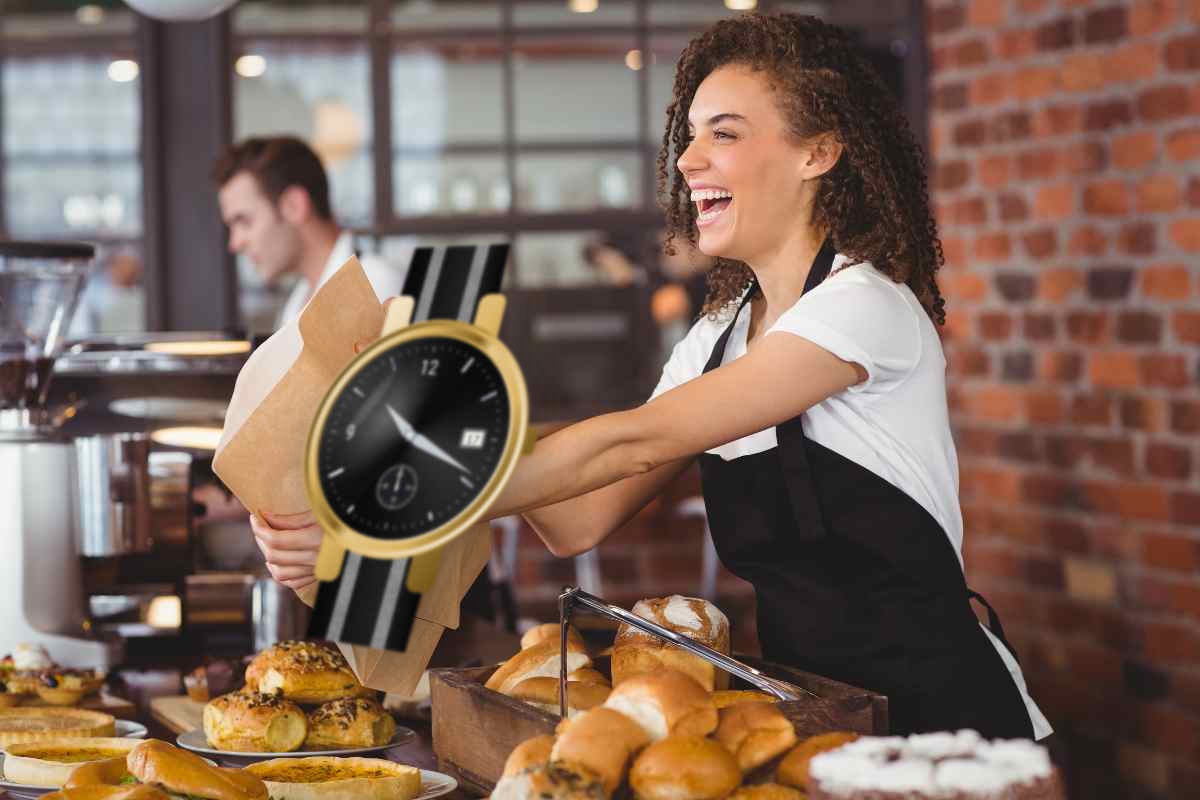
10:19
